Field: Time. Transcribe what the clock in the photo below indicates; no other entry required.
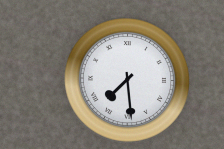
7:29
